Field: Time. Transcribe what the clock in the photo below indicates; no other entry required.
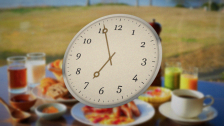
6:56
